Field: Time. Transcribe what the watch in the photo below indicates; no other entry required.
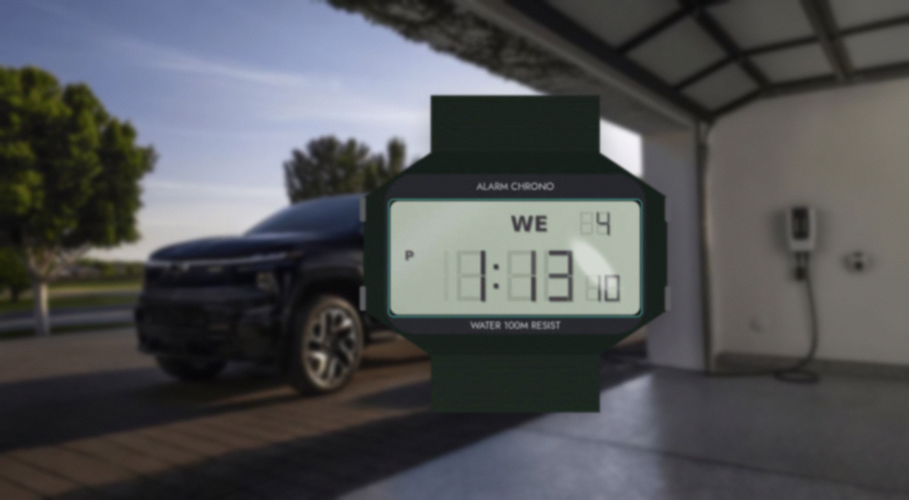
1:13:10
